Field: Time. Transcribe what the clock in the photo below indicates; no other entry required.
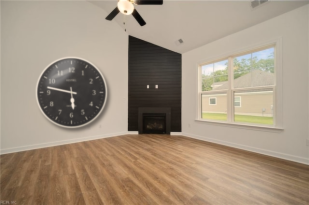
5:47
